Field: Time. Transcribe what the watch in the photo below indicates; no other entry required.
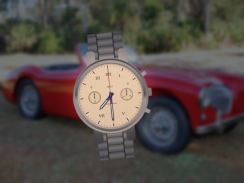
7:30
